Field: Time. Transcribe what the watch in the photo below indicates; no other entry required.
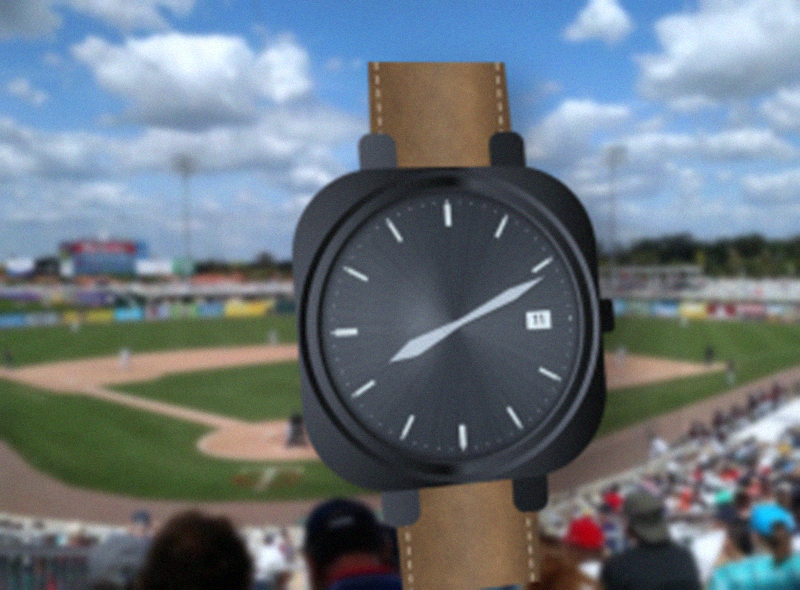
8:11
